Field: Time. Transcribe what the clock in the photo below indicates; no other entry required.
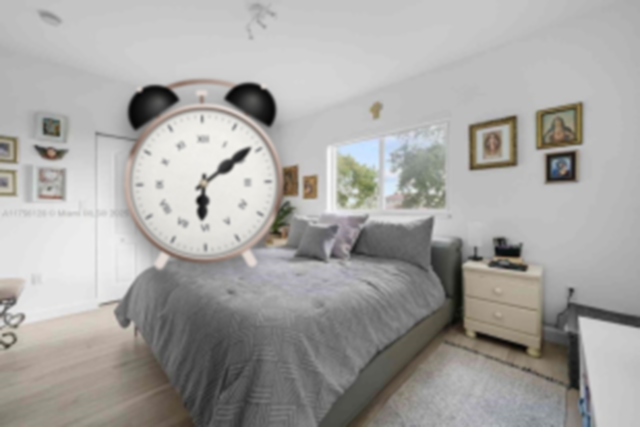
6:09
